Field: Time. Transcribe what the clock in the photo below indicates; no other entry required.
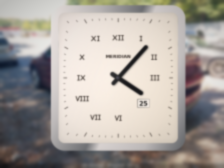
4:07
